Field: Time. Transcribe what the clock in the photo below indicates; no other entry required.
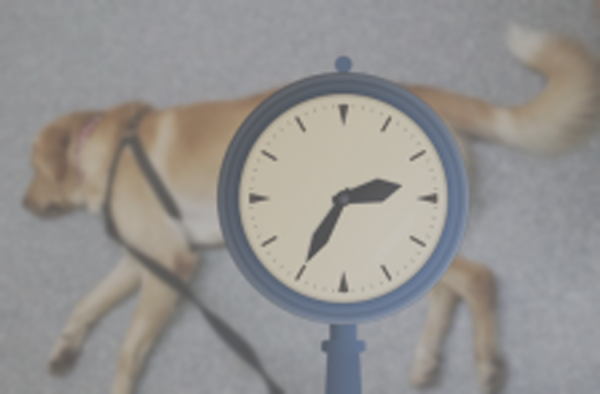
2:35
